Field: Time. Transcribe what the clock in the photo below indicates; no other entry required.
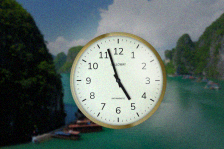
4:57
